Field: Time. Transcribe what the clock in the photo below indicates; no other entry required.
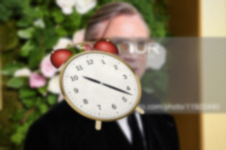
10:22
